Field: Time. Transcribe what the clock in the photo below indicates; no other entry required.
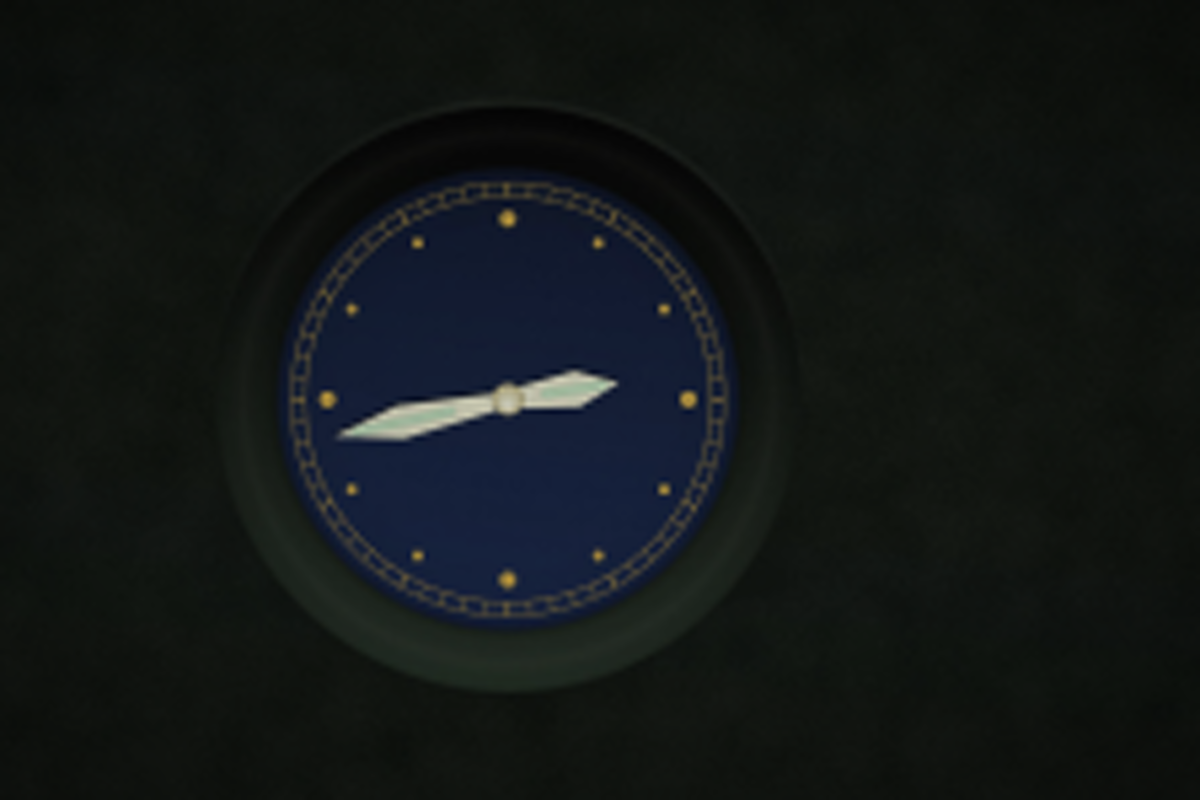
2:43
